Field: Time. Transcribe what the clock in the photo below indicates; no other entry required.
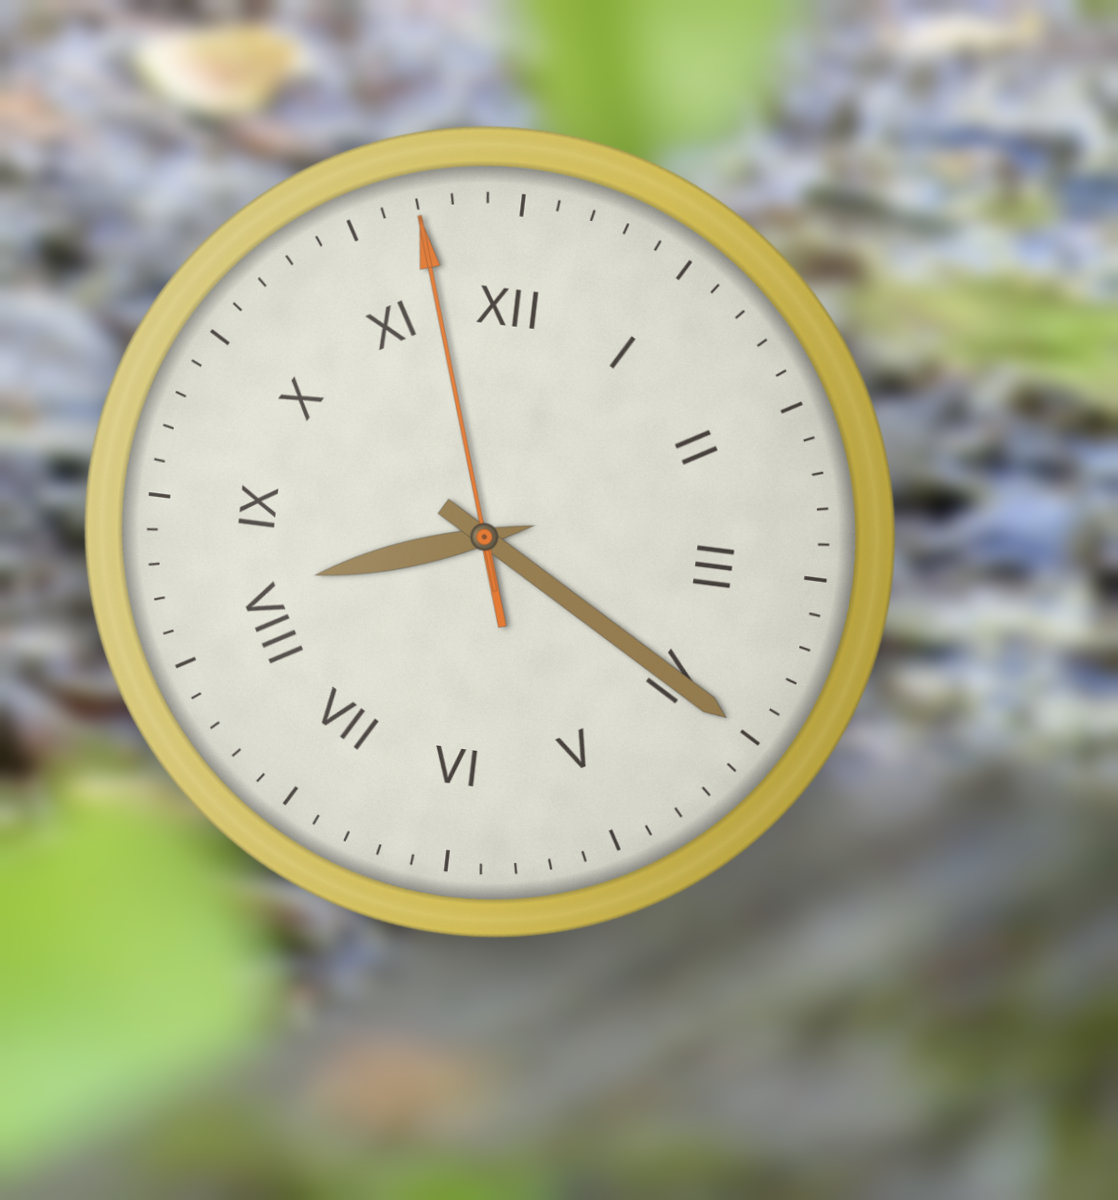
8:19:57
